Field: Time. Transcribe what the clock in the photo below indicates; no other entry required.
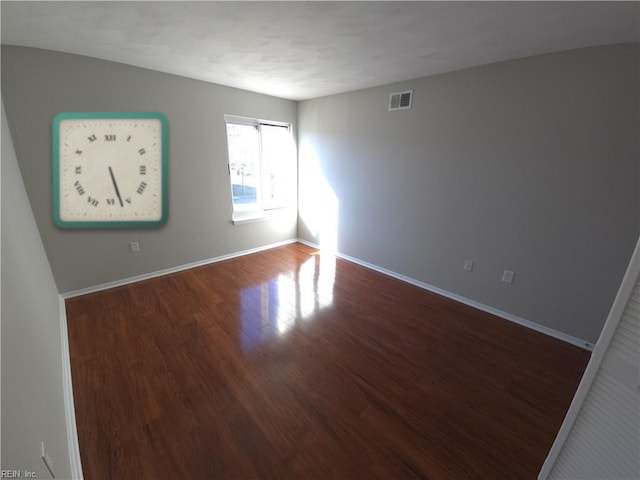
5:27
